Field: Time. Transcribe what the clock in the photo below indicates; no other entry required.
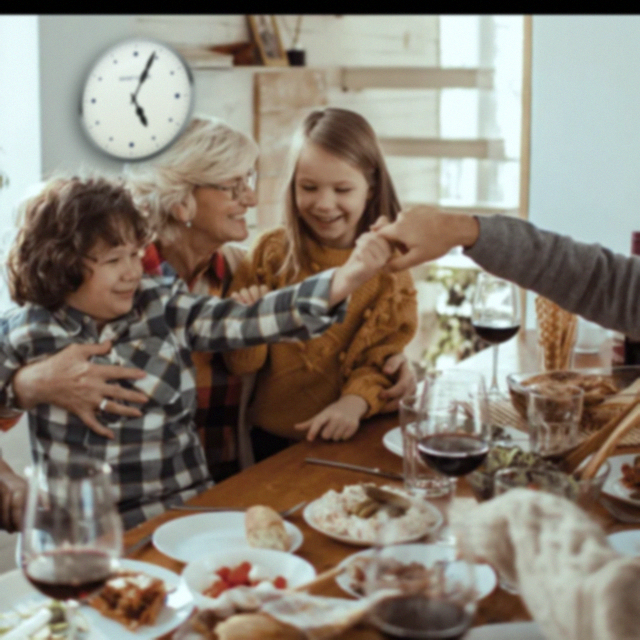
5:04
